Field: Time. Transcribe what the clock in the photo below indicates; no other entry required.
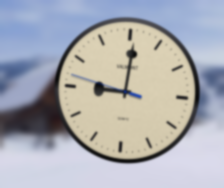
9:00:47
